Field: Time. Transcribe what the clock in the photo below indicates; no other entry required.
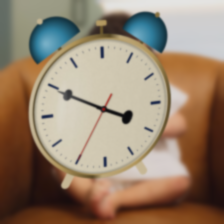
3:49:35
